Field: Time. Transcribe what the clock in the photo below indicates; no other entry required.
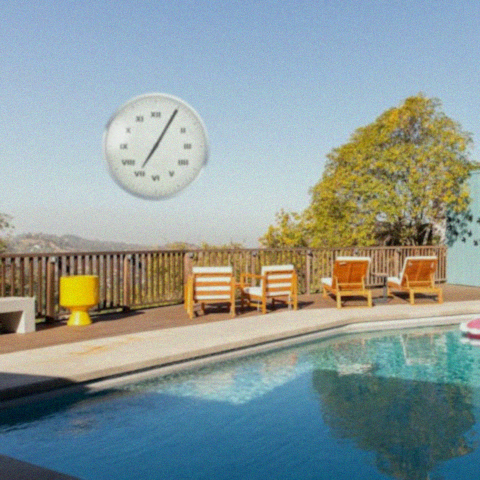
7:05
